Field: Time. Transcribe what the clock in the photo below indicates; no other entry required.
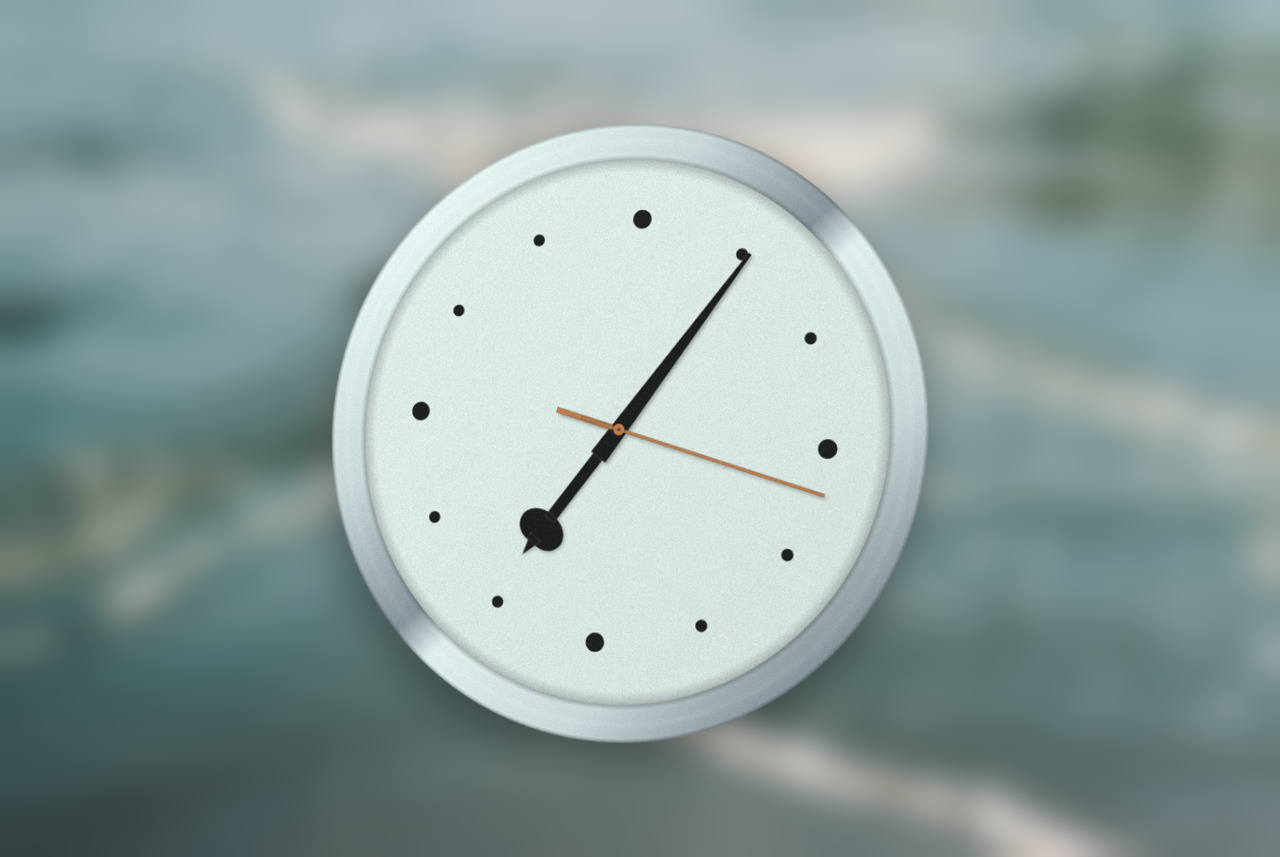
7:05:17
